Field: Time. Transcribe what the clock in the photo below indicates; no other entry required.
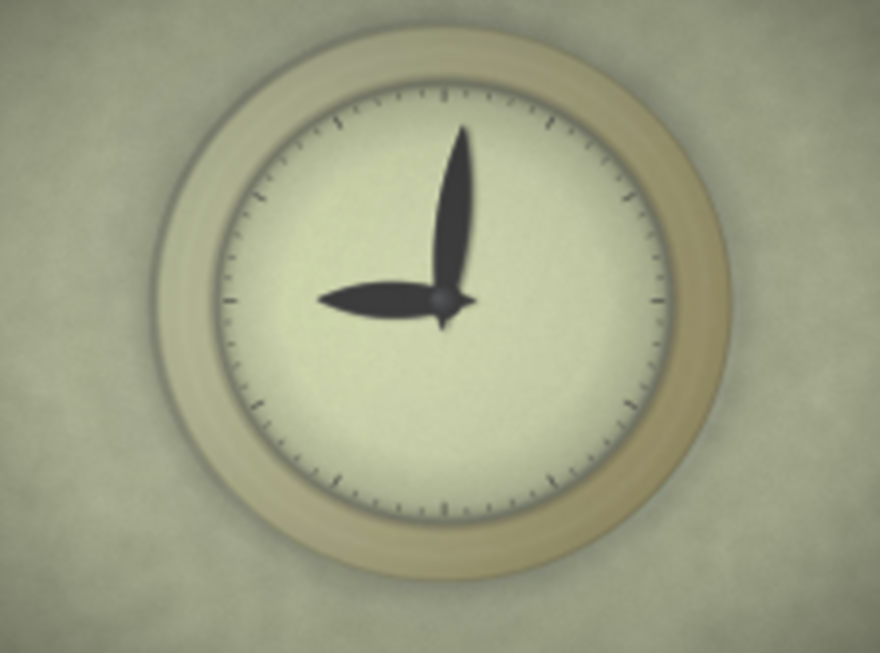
9:01
